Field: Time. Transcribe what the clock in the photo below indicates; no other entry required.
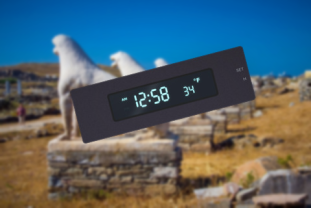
12:58
